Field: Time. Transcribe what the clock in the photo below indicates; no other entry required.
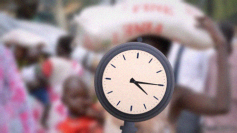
4:15
